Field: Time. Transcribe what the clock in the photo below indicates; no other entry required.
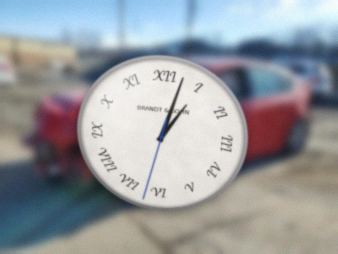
1:02:32
